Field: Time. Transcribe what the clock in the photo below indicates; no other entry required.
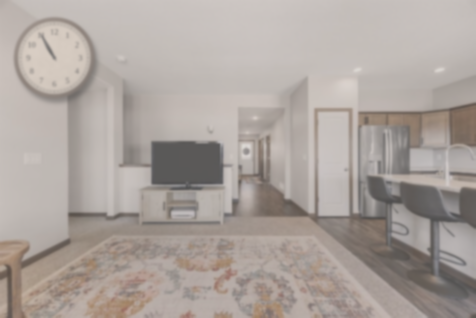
10:55
